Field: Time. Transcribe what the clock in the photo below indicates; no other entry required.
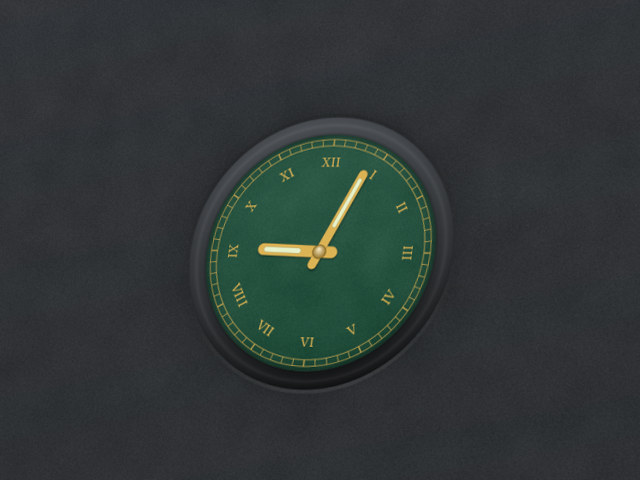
9:04
